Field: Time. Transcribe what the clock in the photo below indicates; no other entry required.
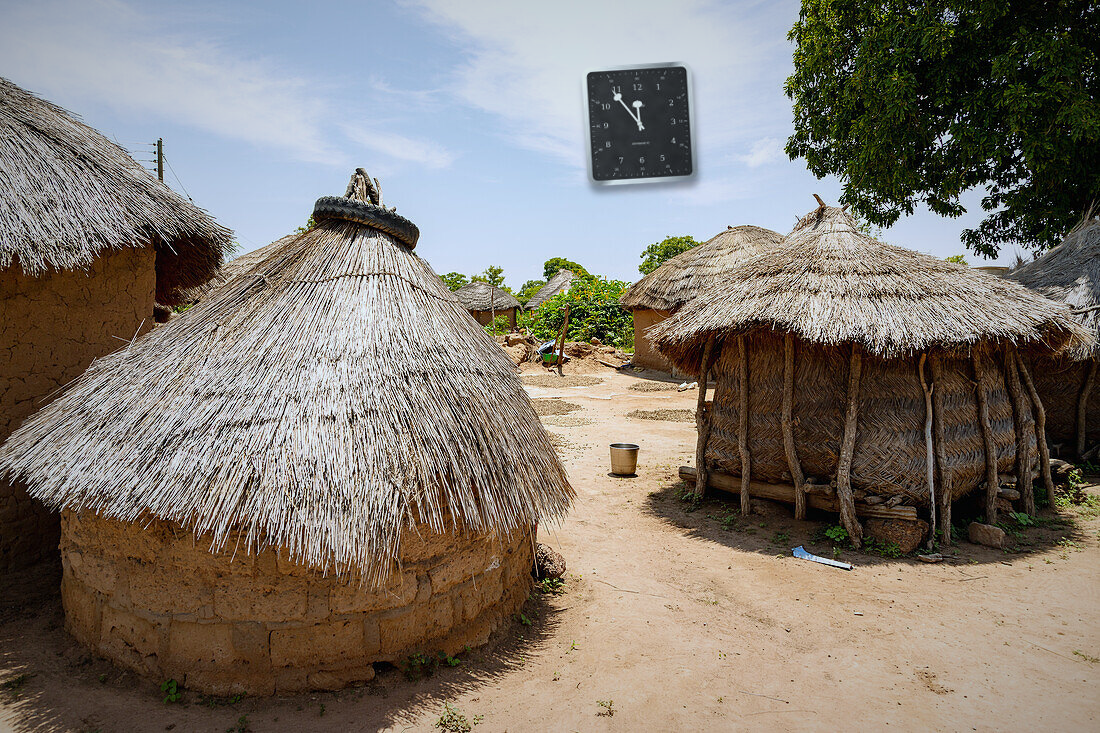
11:54
